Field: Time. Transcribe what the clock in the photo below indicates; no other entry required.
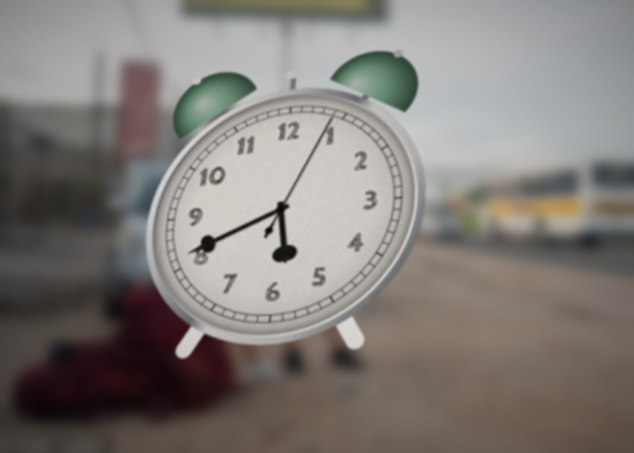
5:41:04
